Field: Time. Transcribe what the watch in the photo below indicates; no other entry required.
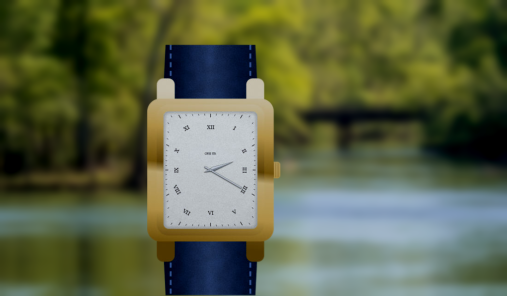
2:20
